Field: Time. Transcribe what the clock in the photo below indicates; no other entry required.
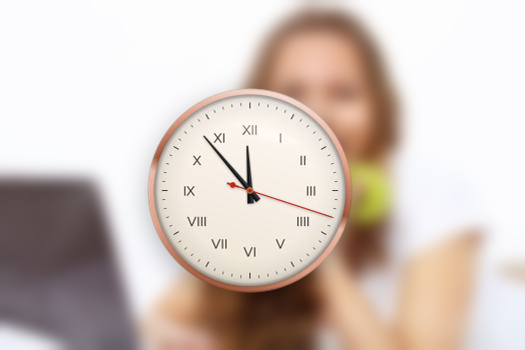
11:53:18
